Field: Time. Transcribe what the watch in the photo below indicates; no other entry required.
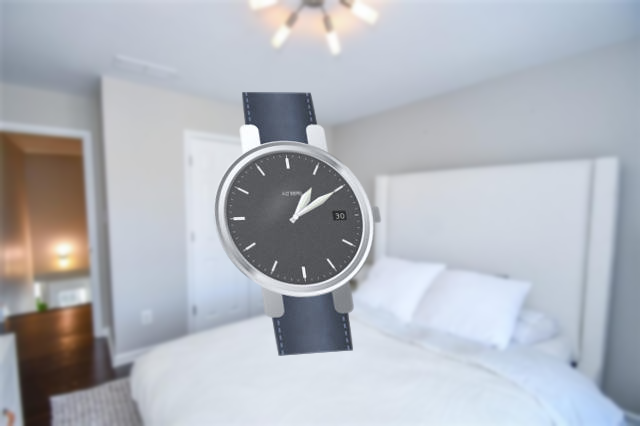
1:10
